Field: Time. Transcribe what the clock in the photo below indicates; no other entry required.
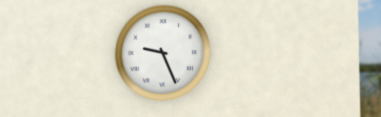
9:26
